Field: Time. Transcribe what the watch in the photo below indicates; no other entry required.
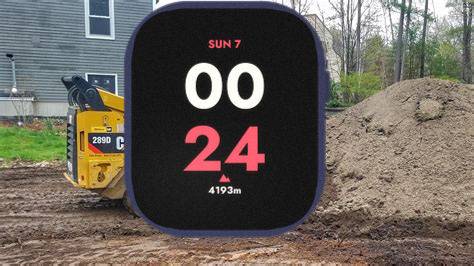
0:24
